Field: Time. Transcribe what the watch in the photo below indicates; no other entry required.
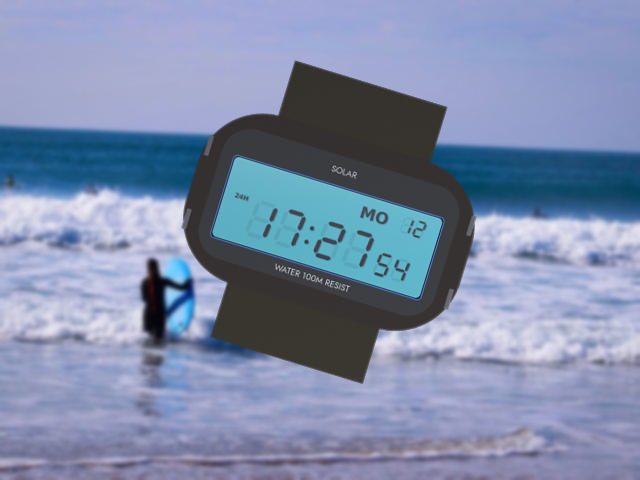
17:27:54
